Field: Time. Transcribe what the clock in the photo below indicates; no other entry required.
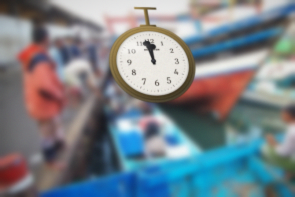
11:58
